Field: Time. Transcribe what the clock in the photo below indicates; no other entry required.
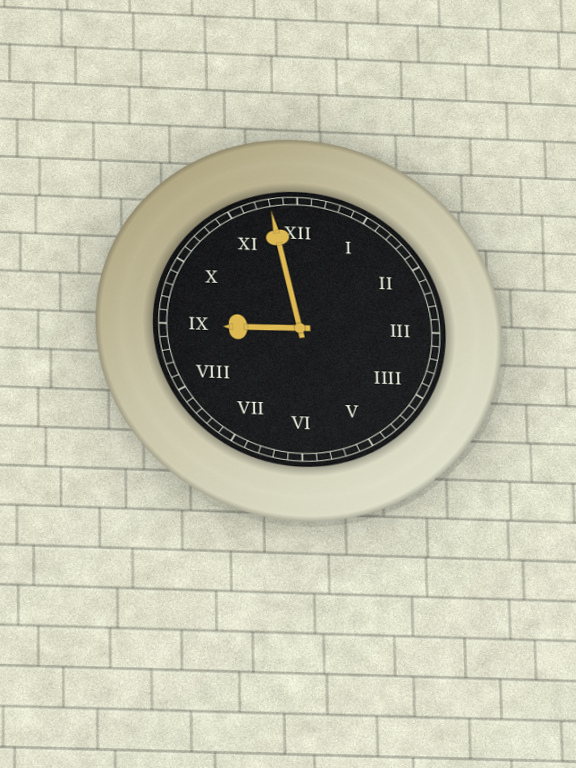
8:58
